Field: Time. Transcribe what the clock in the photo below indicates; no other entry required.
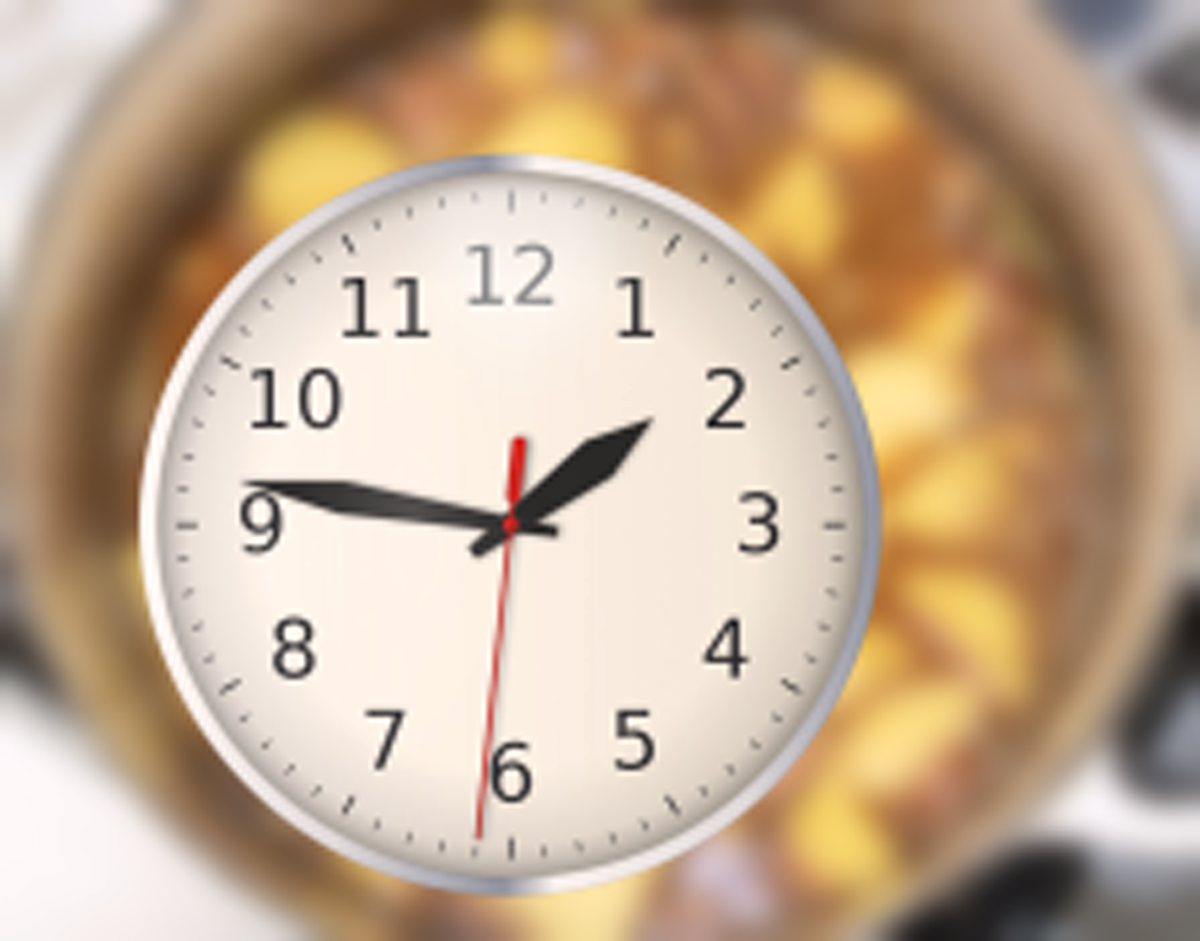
1:46:31
